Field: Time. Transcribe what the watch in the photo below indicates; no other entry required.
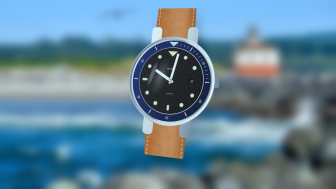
10:02
